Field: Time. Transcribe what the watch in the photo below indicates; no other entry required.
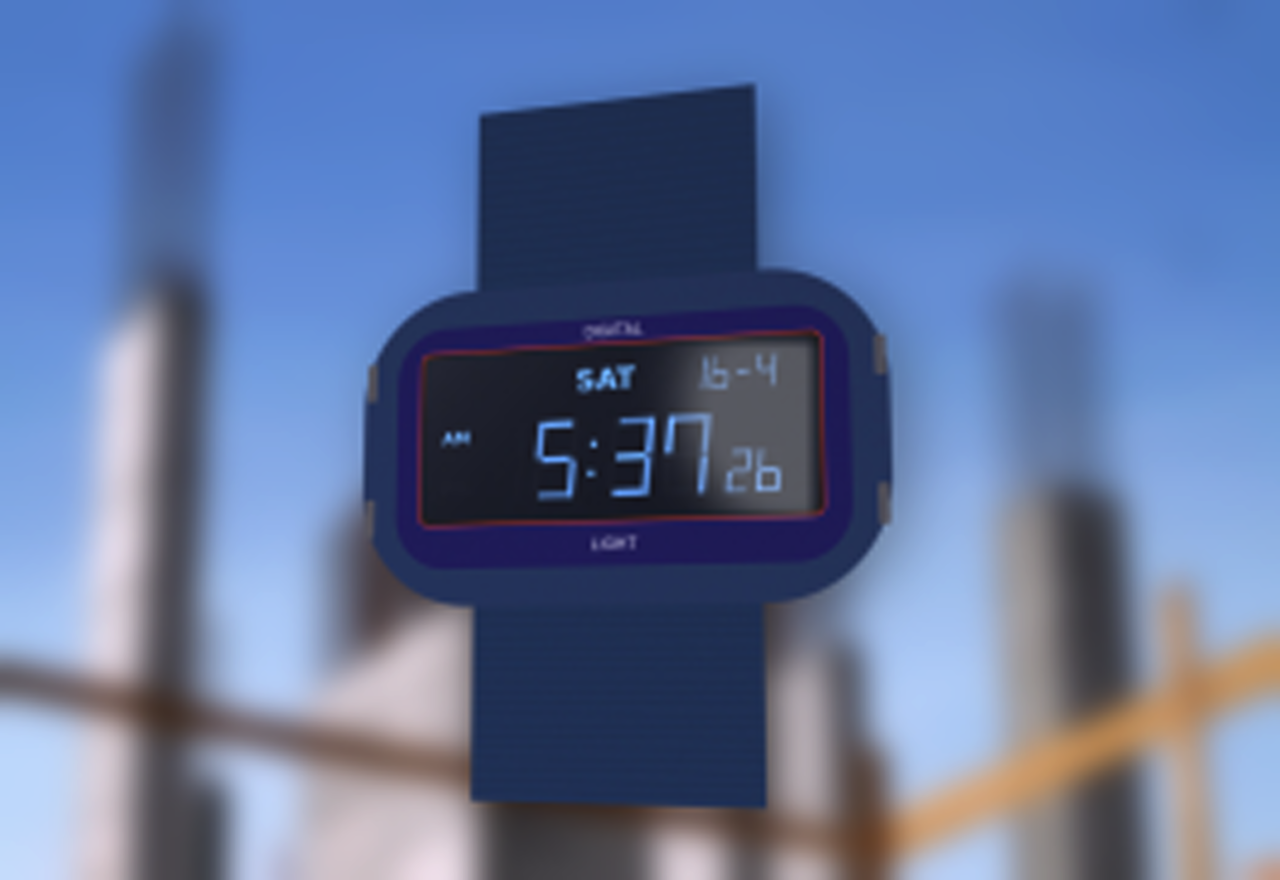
5:37:26
